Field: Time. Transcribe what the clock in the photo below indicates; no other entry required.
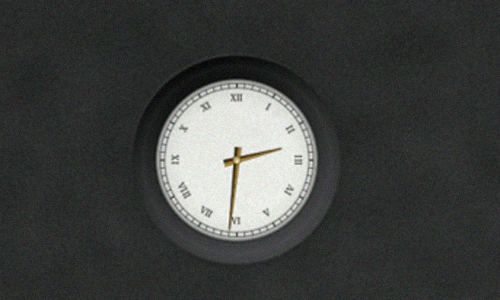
2:31
